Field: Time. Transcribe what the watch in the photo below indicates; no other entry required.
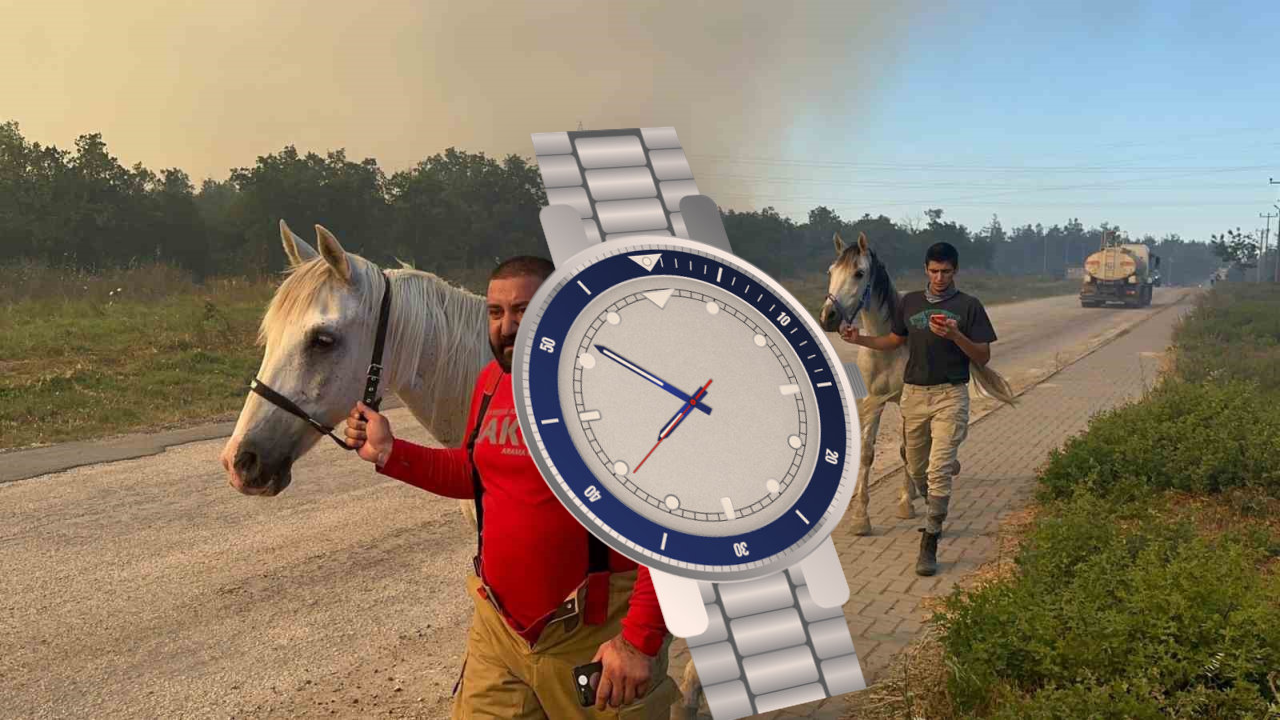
7:51:39
